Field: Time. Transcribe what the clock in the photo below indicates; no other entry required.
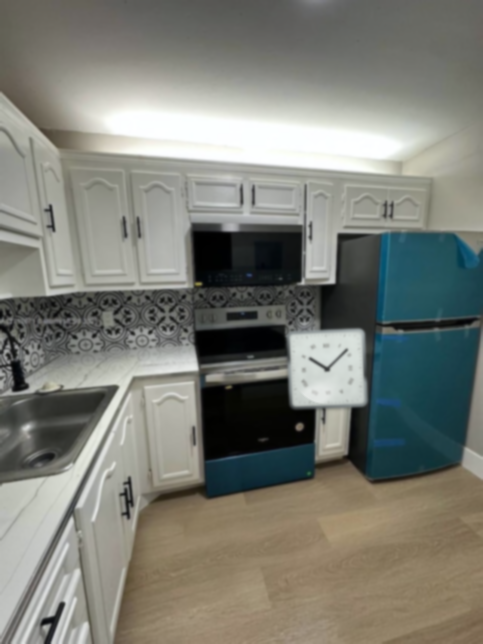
10:08
